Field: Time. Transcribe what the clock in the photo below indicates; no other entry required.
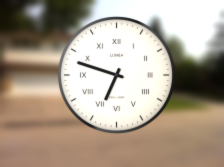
6:48
